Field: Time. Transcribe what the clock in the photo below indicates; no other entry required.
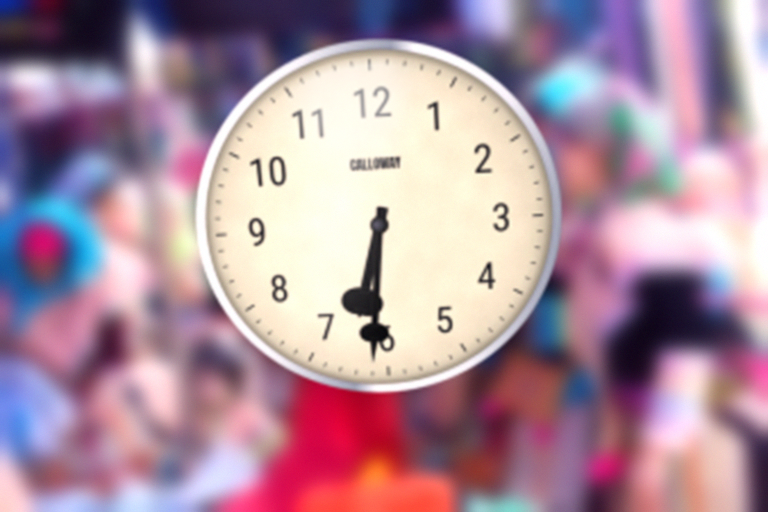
6:31
